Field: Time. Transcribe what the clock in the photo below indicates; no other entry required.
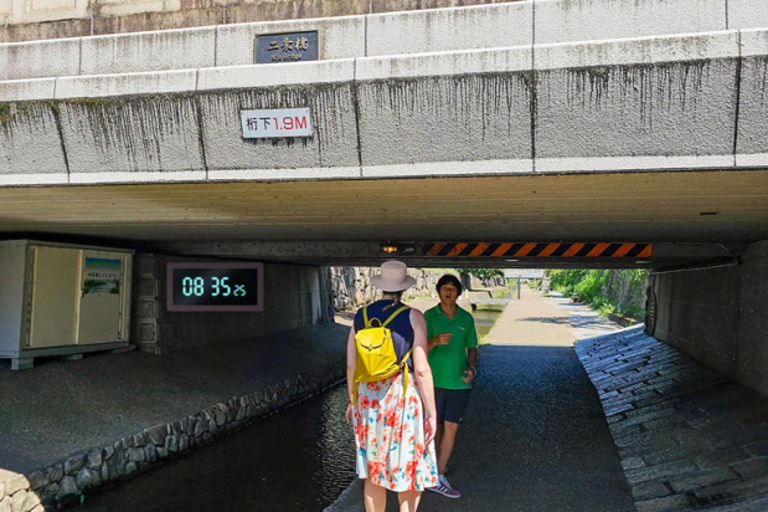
8:35:25
